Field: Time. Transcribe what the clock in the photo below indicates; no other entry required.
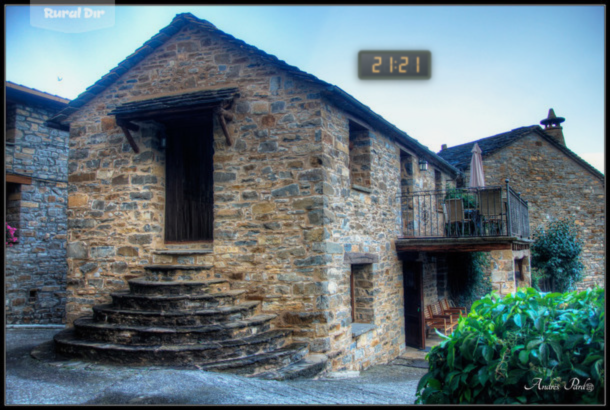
21:21
